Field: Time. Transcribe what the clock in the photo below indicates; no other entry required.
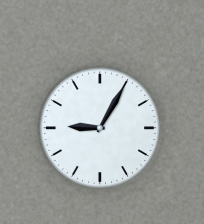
9:05
